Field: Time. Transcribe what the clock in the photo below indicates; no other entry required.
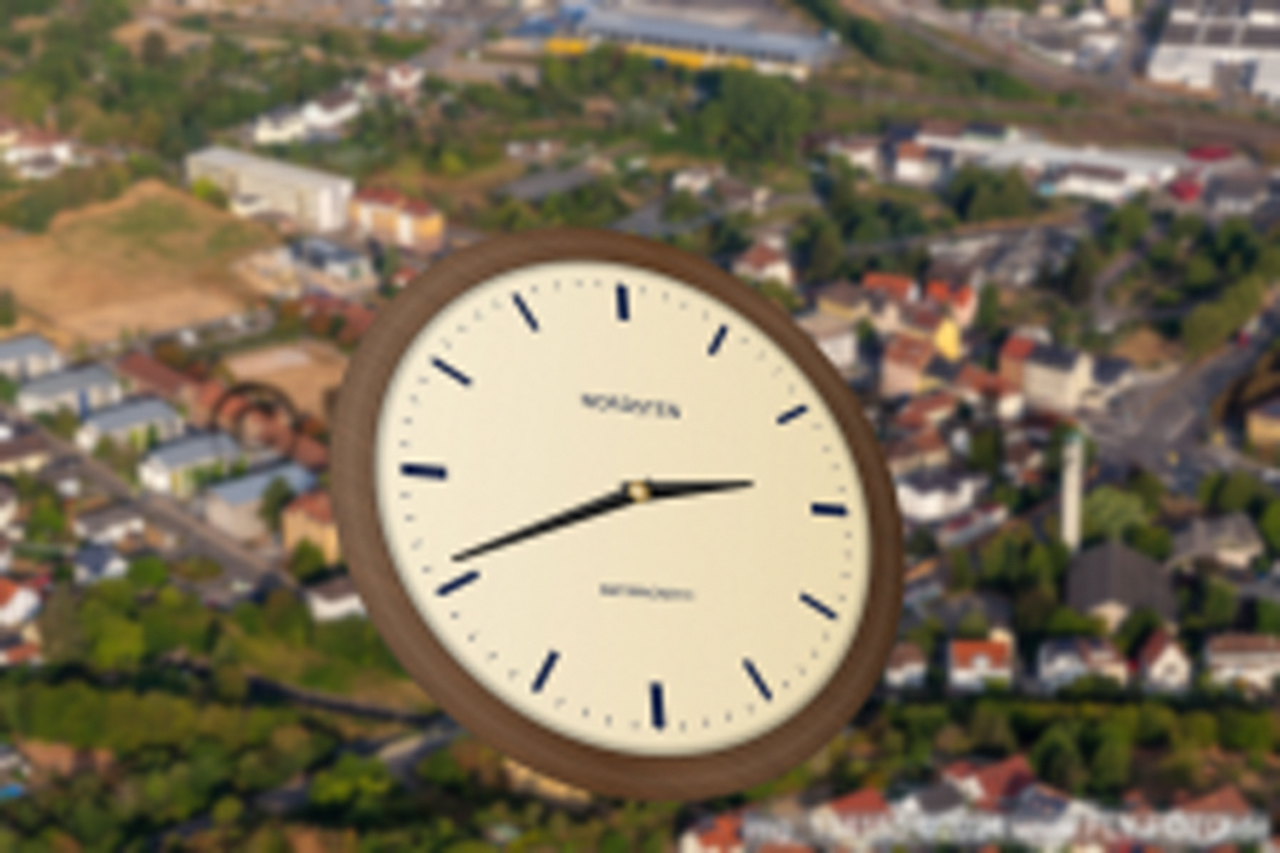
2:41
